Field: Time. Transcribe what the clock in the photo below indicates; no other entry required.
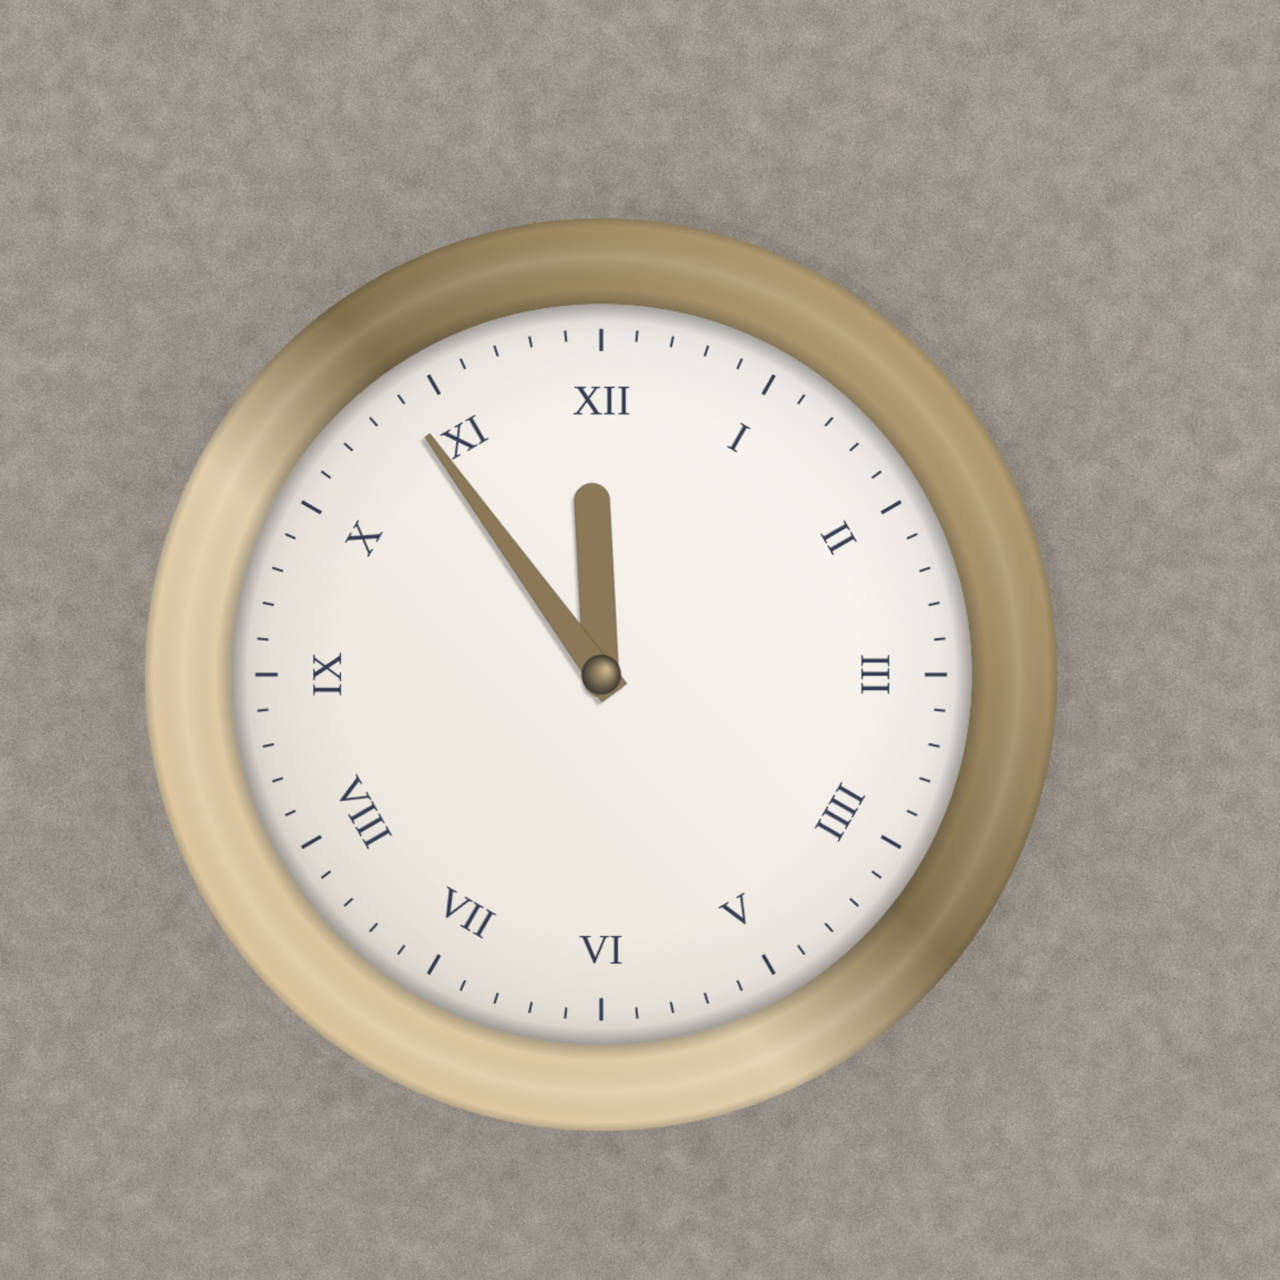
11:54
